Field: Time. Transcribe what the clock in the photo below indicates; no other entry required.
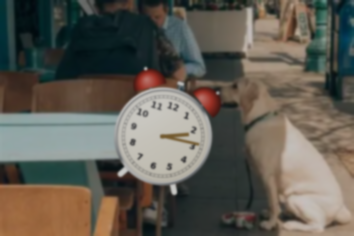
2:14
